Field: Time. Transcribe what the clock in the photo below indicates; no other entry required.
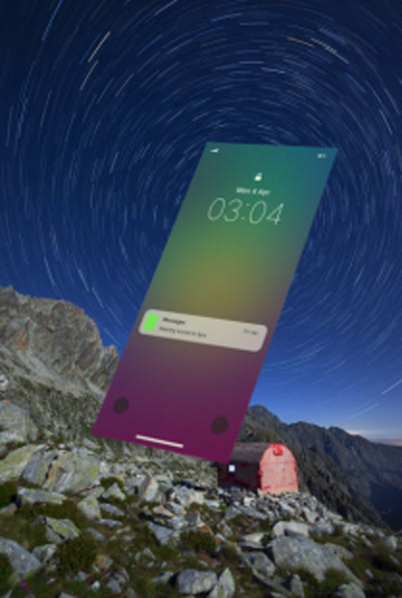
3:04
